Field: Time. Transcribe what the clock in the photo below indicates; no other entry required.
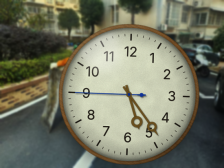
5:23:45
